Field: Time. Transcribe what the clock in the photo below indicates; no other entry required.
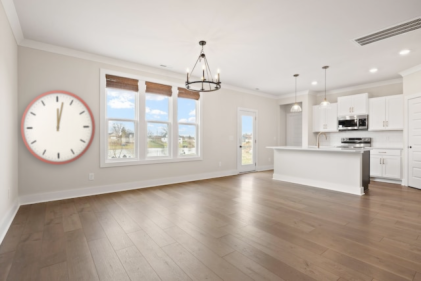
12:02
